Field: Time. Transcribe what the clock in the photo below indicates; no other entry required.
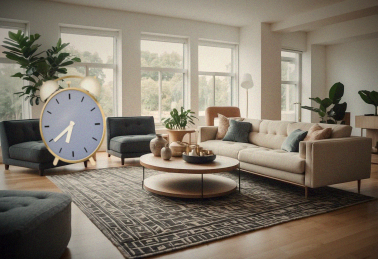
6:39
